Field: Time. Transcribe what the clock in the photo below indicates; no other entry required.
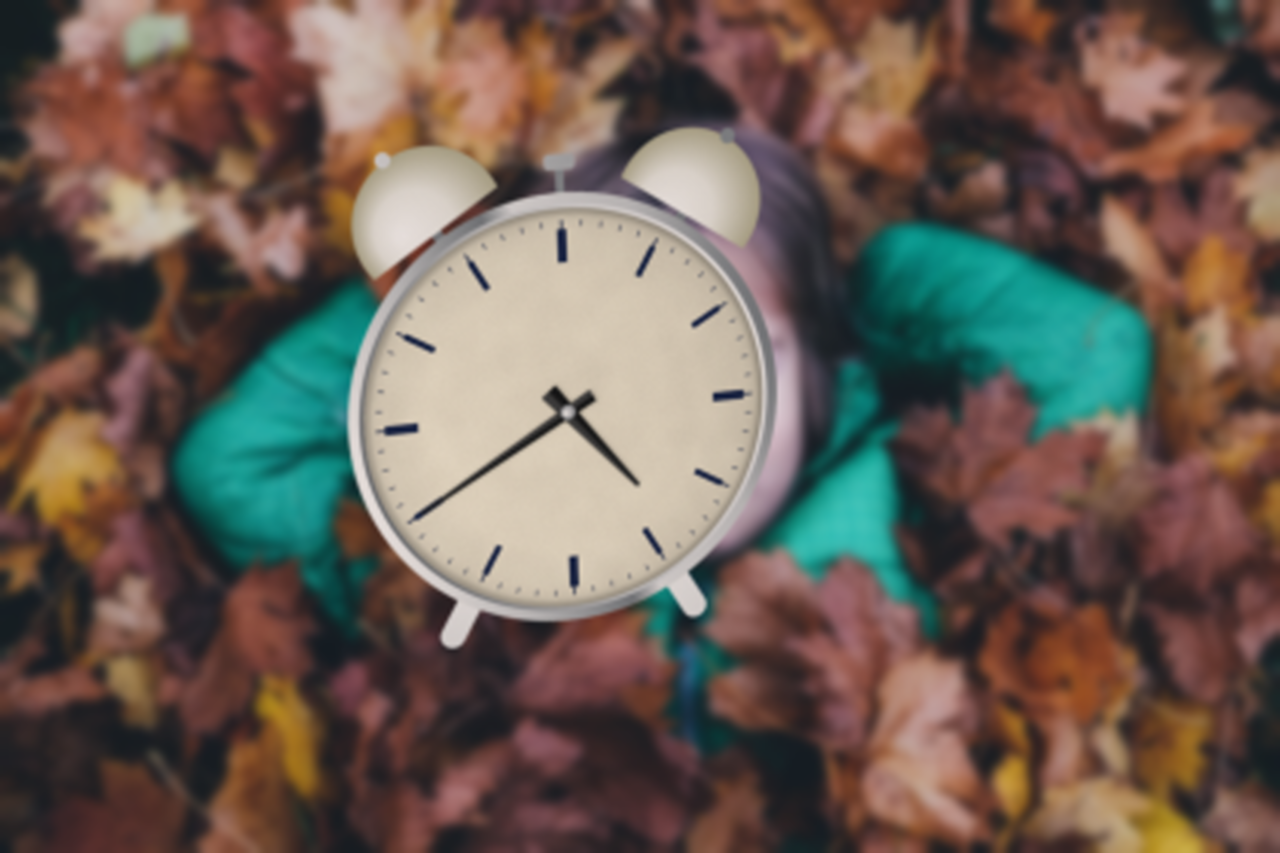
4:40
